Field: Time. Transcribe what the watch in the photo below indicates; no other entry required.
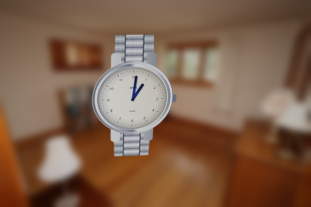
1:01
